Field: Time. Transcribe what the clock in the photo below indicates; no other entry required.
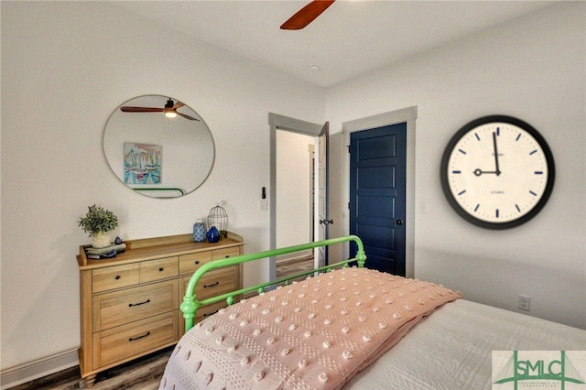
8:59
